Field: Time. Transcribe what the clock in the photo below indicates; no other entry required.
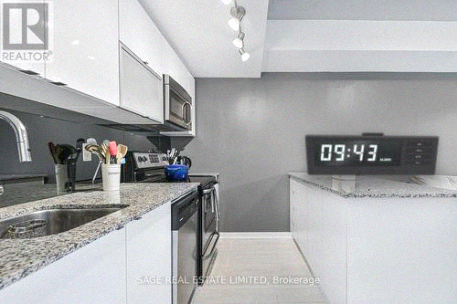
9:43
